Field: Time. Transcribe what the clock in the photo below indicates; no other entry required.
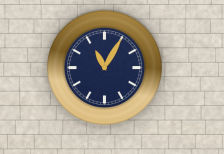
11:05
